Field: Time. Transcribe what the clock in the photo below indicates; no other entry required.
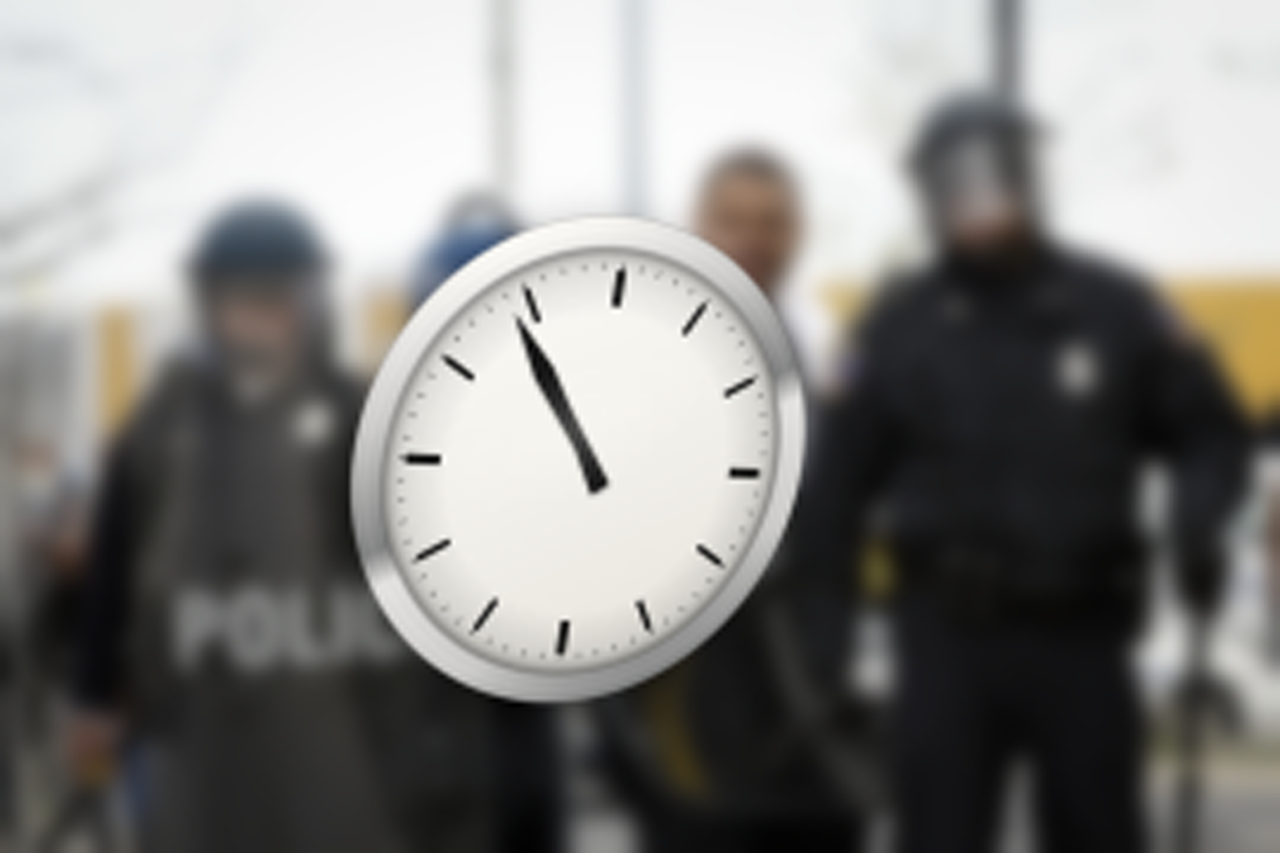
10:54
